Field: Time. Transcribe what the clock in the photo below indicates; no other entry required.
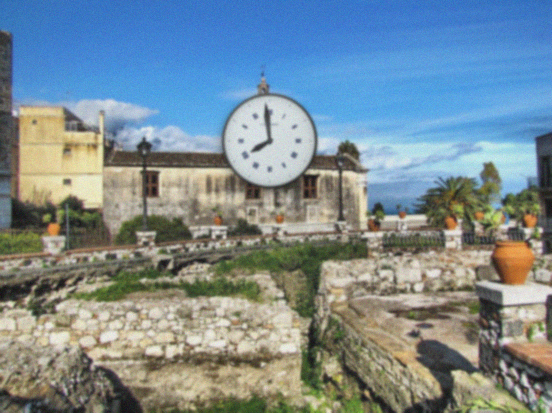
7:59
